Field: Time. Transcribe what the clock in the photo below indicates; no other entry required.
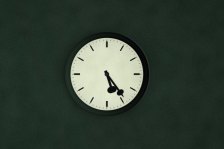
5:24
